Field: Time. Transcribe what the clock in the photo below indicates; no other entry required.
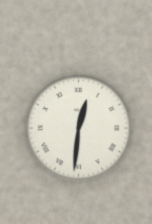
12:31
